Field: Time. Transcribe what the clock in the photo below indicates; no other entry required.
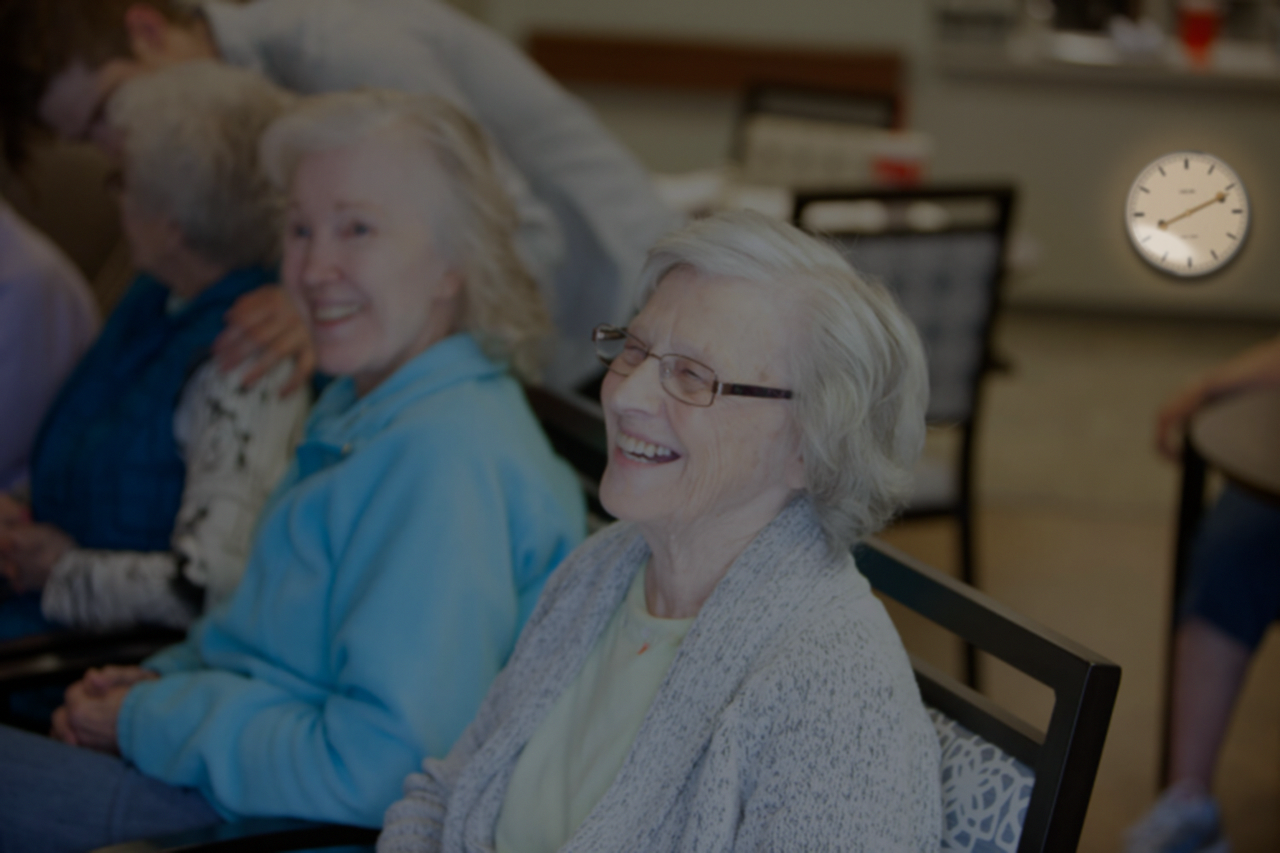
8:11
